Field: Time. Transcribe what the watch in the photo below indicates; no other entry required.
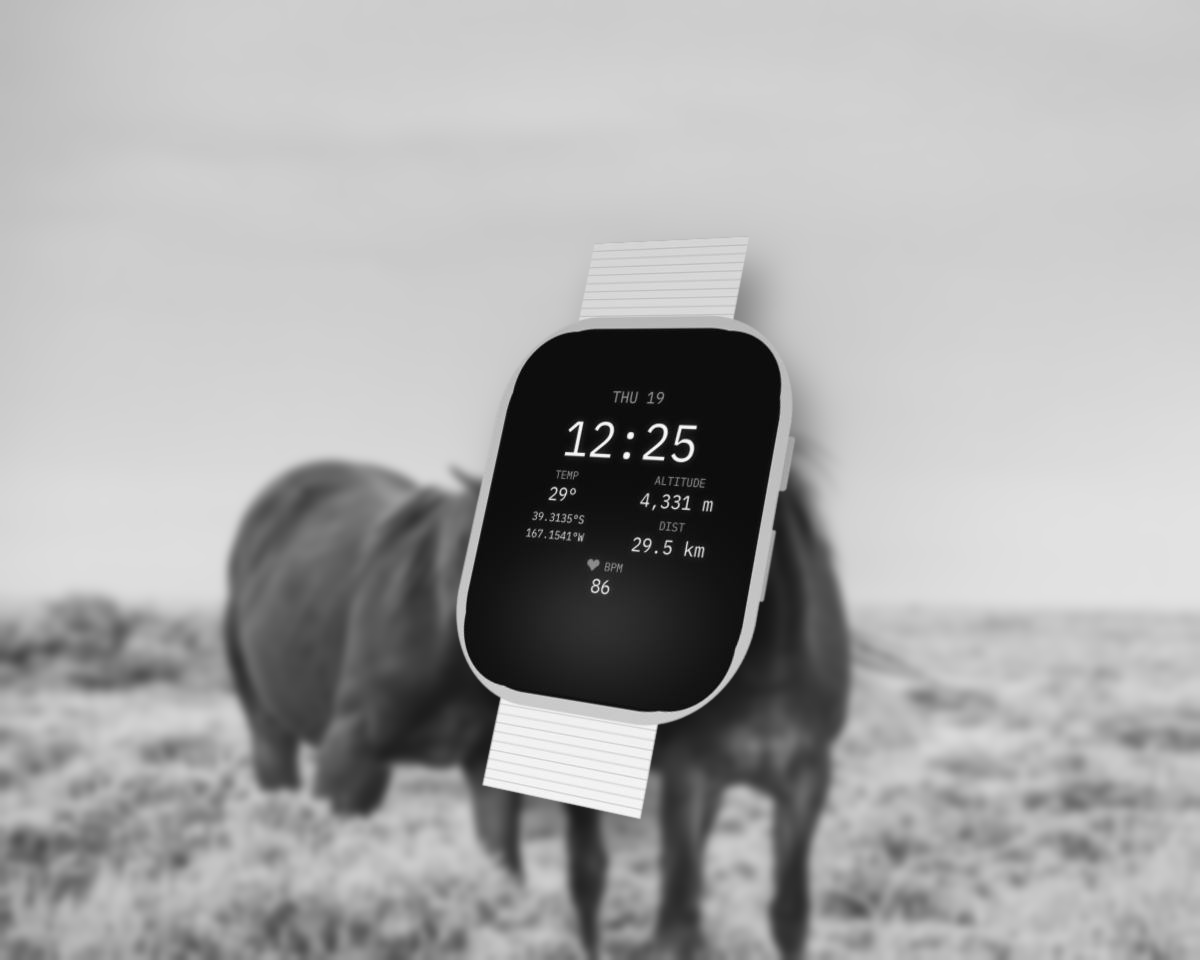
12:25
